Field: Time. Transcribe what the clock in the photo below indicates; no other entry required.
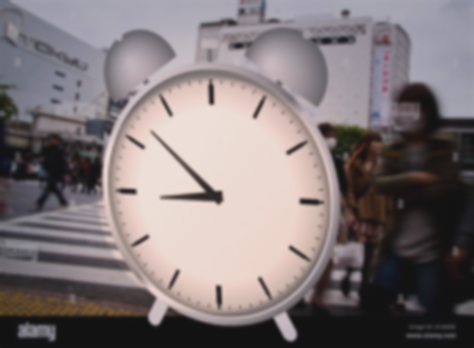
8:52
